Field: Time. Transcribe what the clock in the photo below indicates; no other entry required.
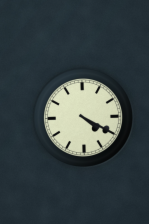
4:20
